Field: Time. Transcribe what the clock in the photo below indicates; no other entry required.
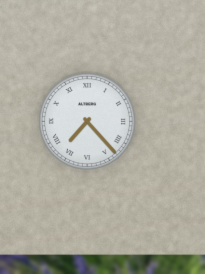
7:23
